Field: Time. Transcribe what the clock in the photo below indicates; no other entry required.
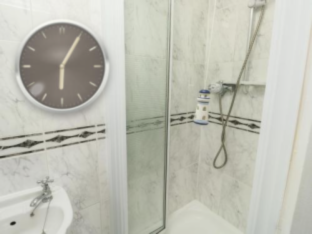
6:05
